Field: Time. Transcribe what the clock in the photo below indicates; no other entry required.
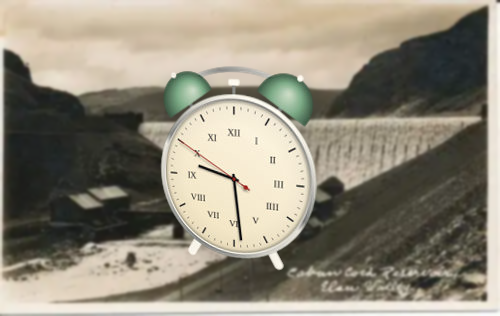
9:28:50
